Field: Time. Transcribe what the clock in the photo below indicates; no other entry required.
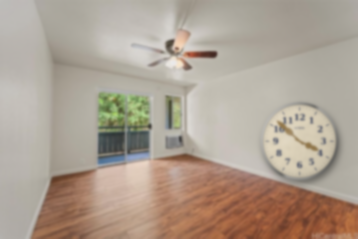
3:52
